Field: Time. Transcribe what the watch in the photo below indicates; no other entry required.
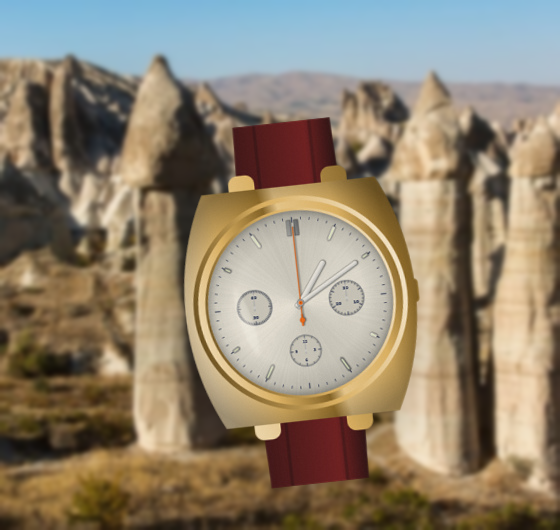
1:10
